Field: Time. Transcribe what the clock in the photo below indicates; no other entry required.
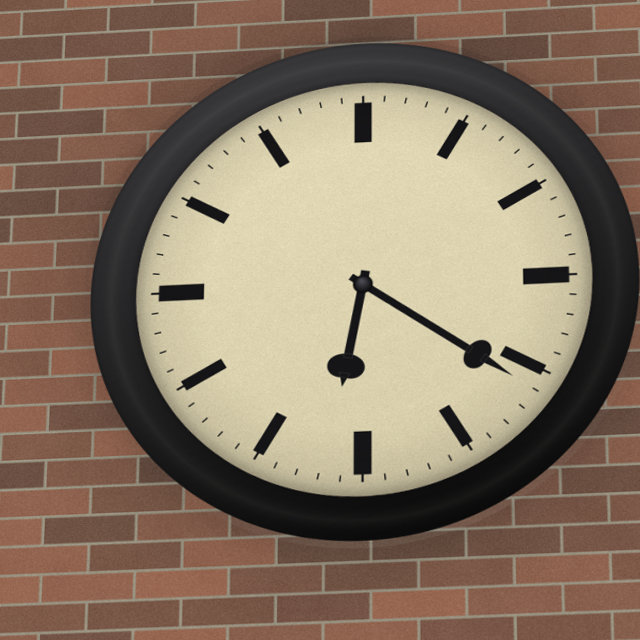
6:21
